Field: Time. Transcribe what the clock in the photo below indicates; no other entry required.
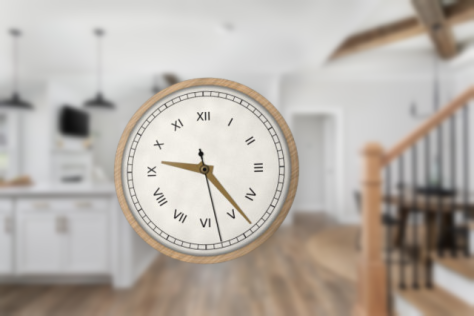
9:23:28
